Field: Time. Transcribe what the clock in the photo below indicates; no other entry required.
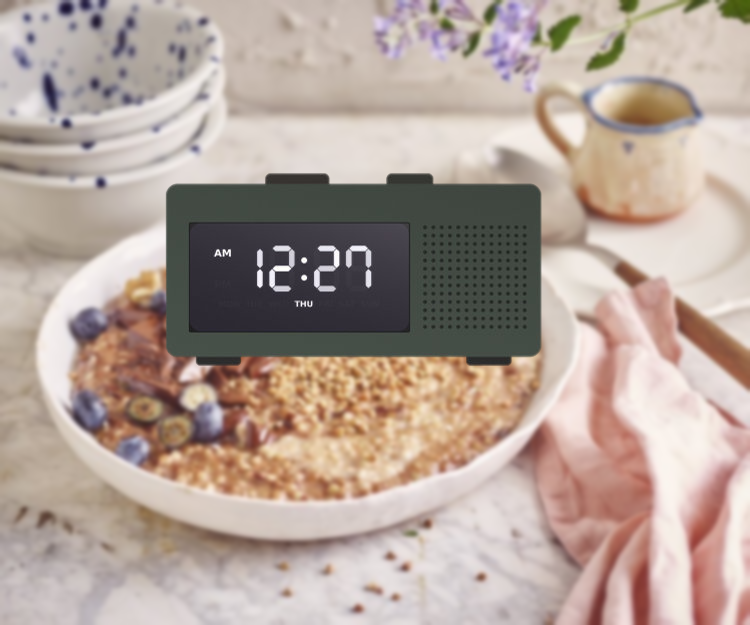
12:27
